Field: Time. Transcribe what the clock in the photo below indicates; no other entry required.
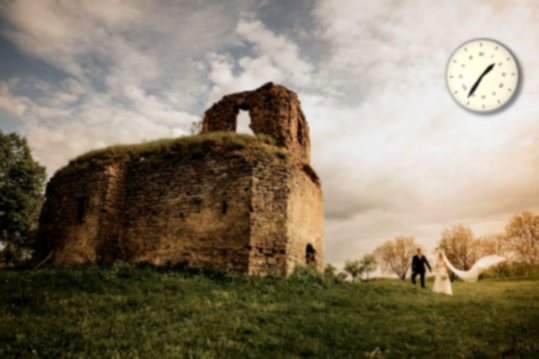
1:36
